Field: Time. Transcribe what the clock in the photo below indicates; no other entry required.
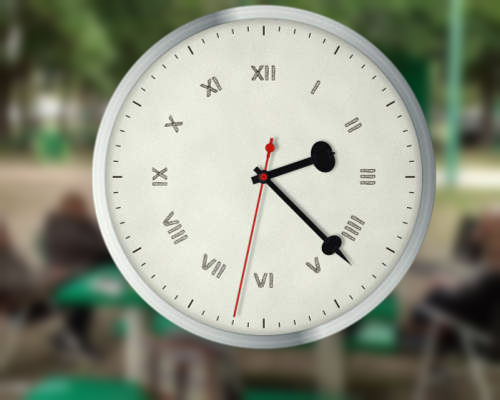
2:22:32
